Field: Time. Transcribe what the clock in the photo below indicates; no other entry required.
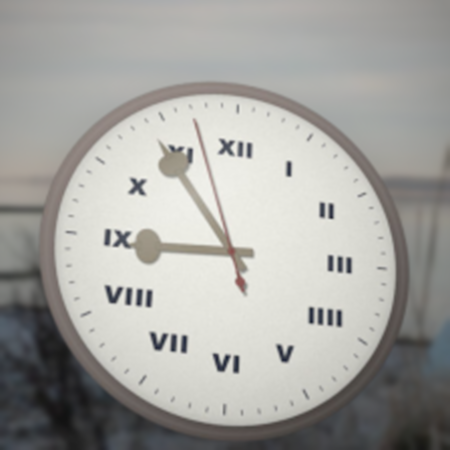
8:53:57
